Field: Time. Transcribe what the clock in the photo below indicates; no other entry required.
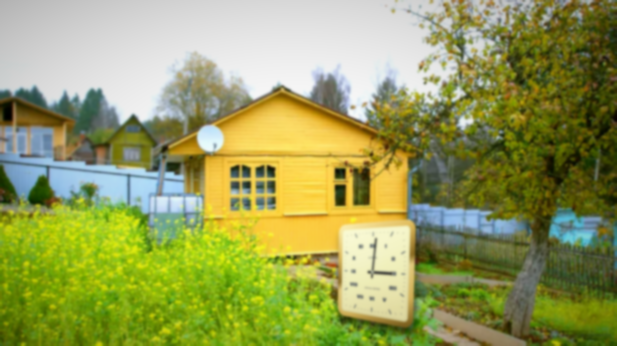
3:01
